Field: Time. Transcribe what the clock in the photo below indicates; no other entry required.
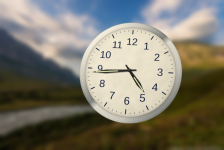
4:44
